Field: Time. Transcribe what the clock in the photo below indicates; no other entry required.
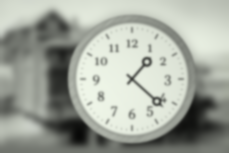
1:22
